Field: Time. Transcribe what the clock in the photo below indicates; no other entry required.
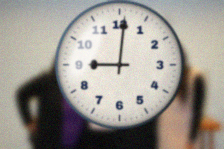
9:01
